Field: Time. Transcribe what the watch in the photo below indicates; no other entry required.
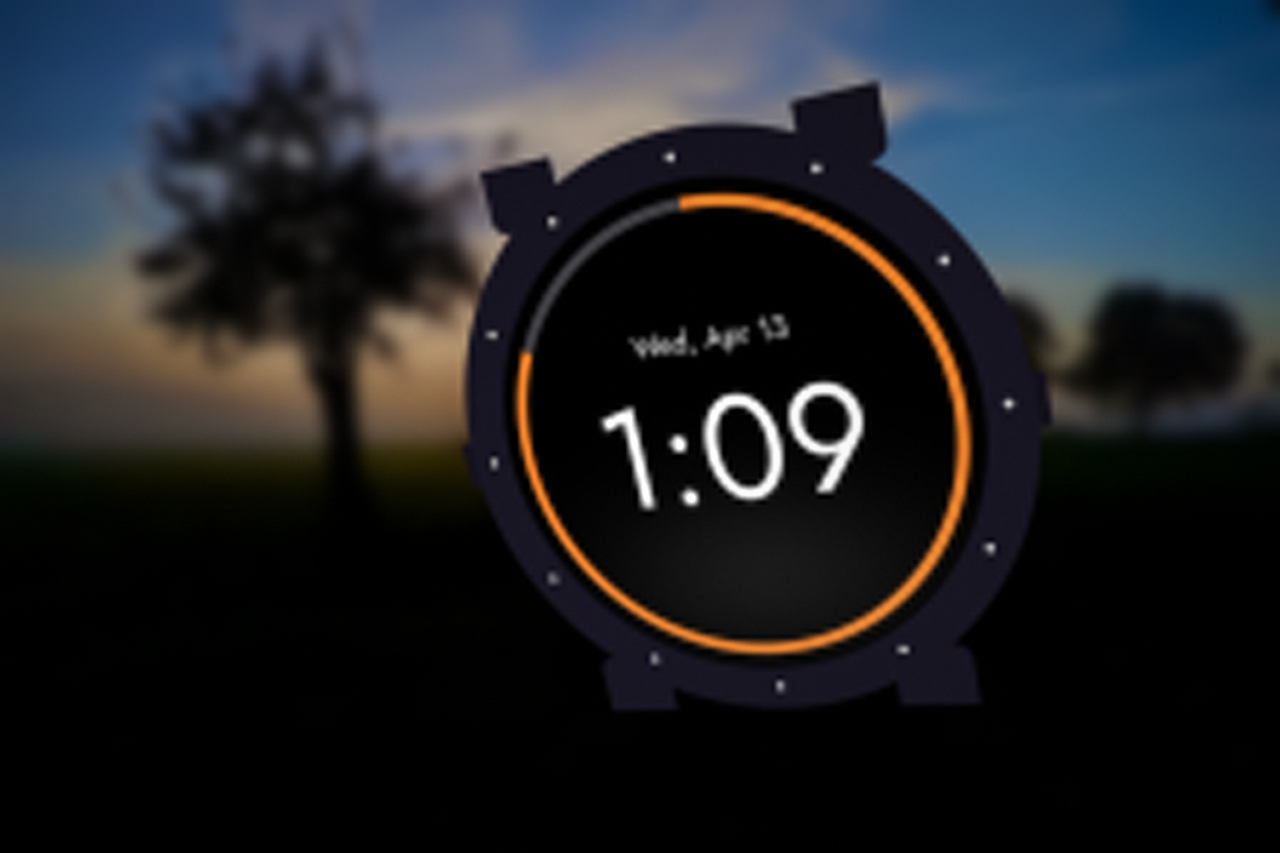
1:09
